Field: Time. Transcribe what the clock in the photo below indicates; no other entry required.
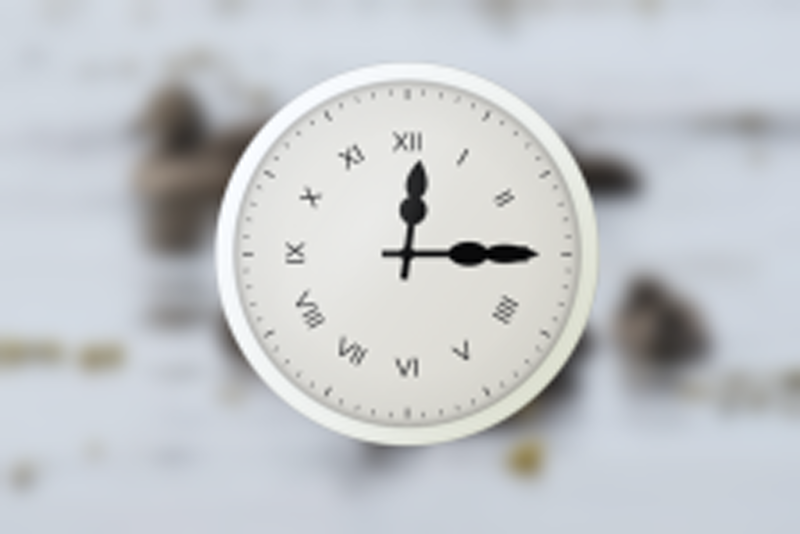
12:15
